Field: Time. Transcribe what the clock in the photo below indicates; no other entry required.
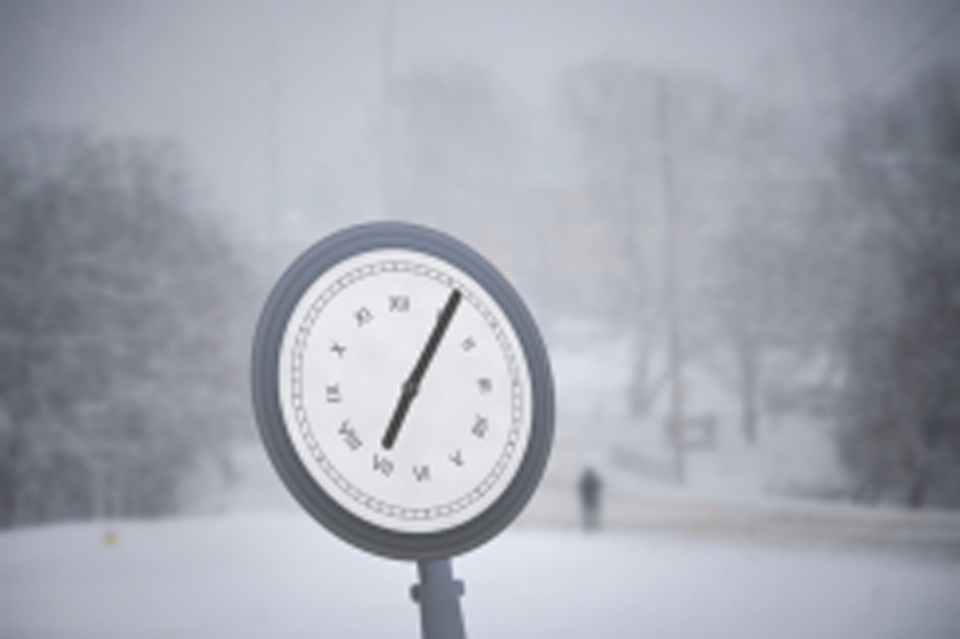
7:06
